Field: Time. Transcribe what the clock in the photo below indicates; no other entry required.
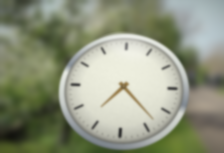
7:23
